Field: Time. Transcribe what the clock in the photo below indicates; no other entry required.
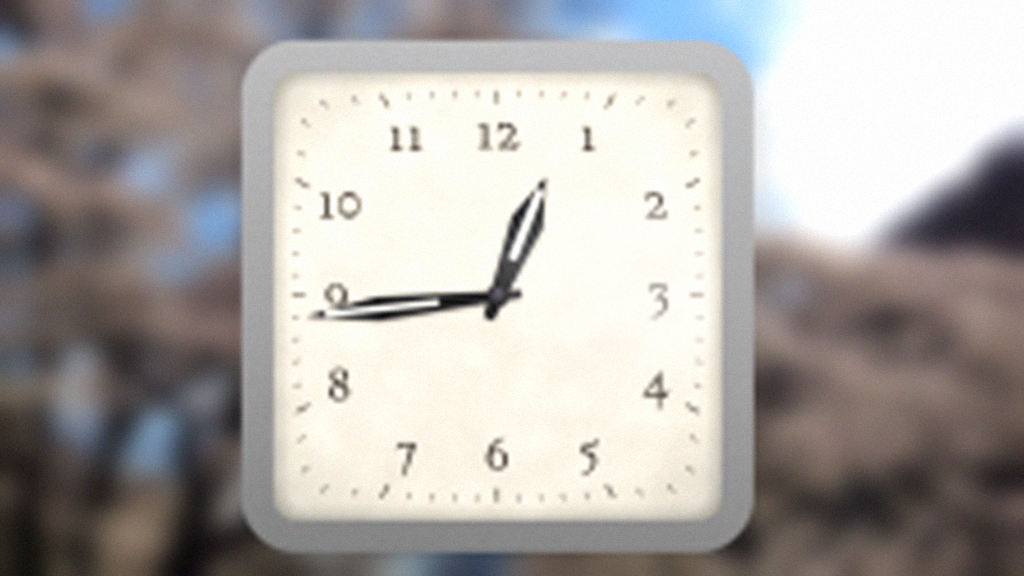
12:44
